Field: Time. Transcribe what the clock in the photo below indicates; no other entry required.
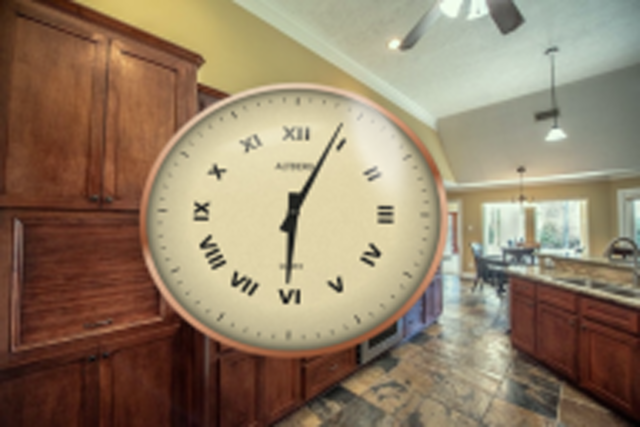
6:04
